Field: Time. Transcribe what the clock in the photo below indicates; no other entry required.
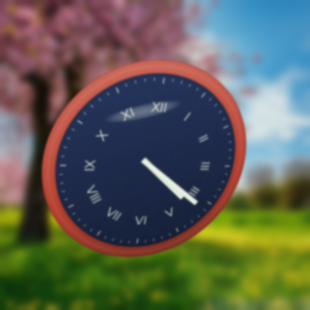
4:21
